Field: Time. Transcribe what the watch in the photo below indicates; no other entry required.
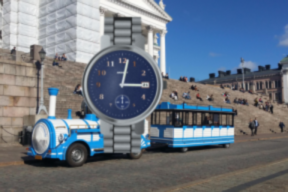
3:02
